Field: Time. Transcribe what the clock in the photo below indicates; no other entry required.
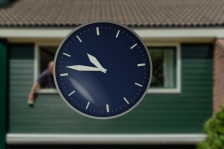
10:47
